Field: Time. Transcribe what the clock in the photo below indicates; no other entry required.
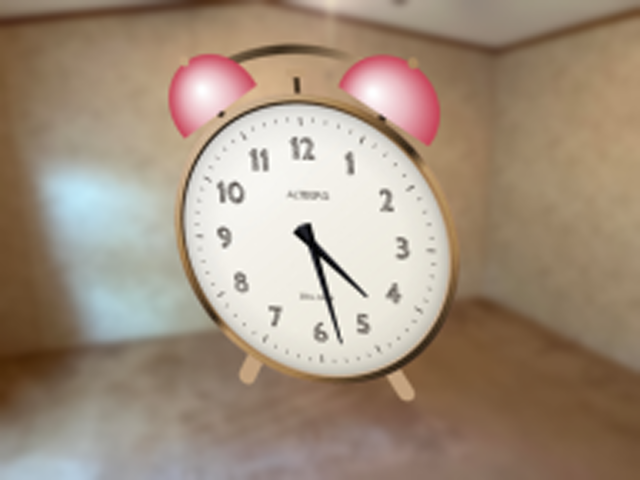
4:28
